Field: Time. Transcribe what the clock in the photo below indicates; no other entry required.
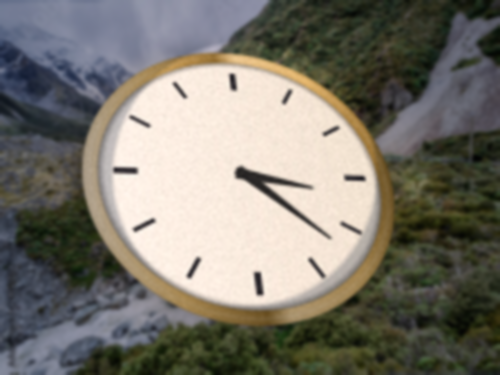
3:22
